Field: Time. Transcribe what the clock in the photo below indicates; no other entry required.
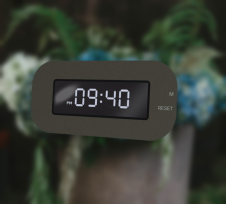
9:40
